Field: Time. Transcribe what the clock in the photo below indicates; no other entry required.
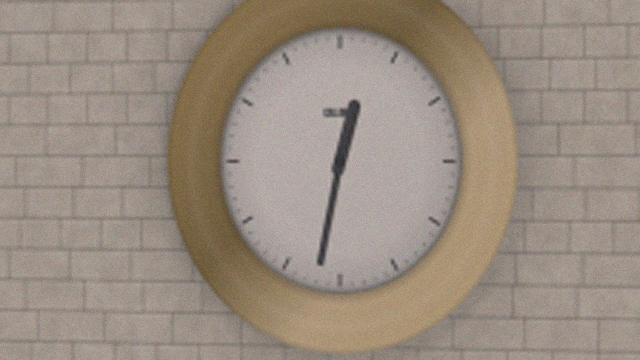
12:32
